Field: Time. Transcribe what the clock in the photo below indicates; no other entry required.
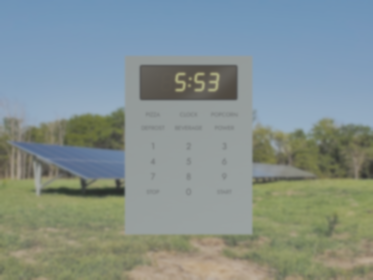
5:53
